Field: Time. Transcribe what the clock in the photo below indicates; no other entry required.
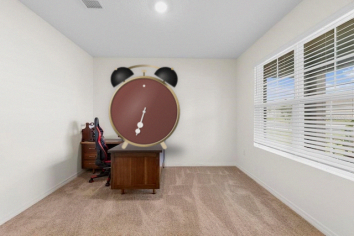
6:33
